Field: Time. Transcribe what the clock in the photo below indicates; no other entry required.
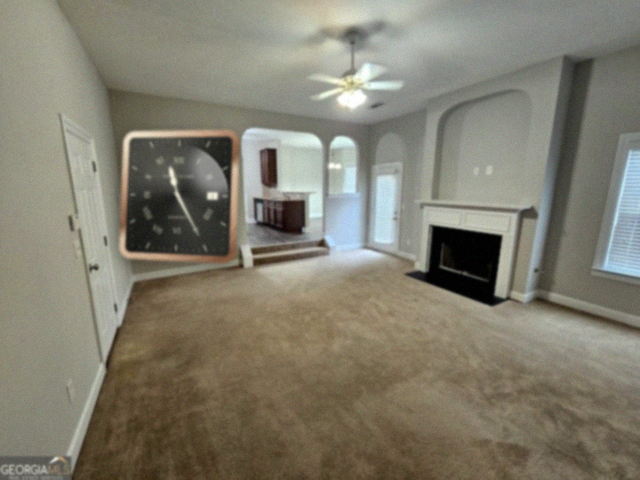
11:25
